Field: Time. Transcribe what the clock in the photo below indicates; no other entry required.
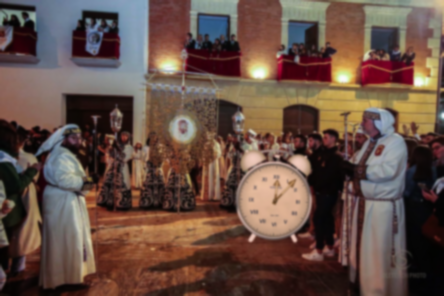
12:07
